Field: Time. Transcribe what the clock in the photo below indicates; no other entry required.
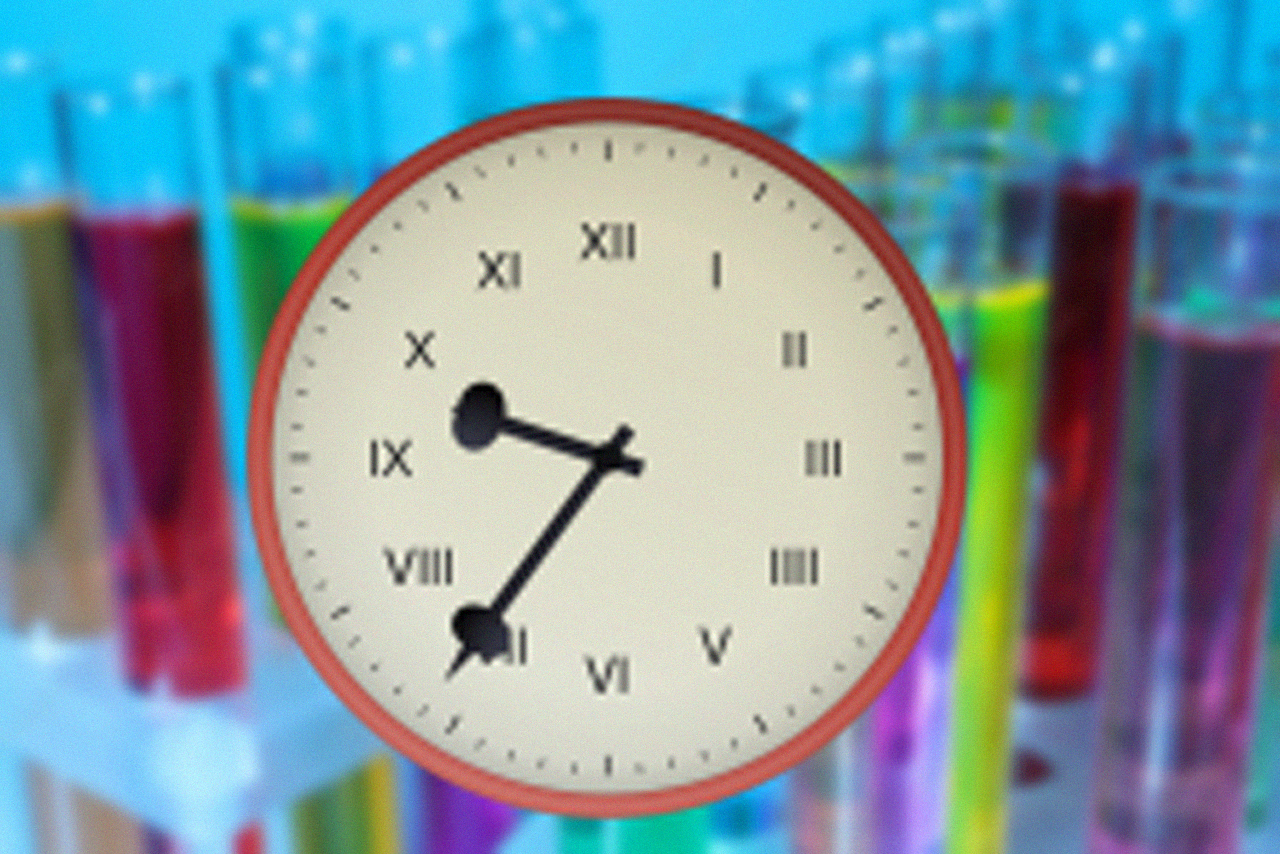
9:36
